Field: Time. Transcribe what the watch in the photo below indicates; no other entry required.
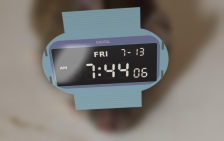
7:44:06
